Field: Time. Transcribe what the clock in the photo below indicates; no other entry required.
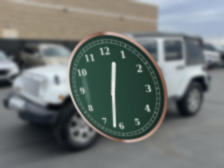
12:32
